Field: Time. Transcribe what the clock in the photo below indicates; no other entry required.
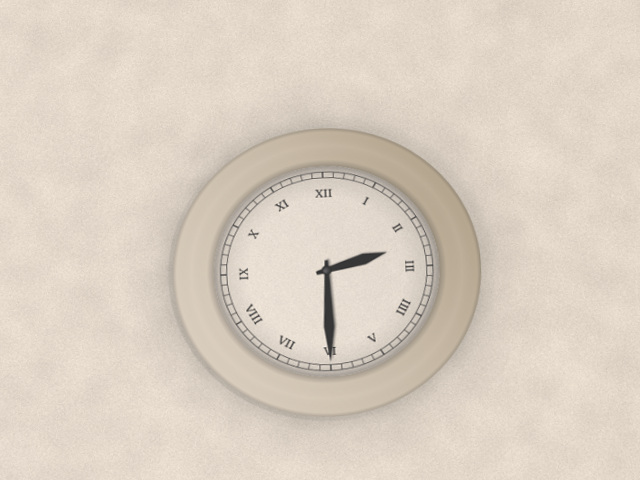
2:30
